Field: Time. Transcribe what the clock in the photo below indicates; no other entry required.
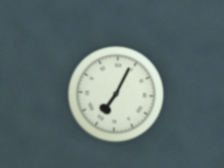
7:04
